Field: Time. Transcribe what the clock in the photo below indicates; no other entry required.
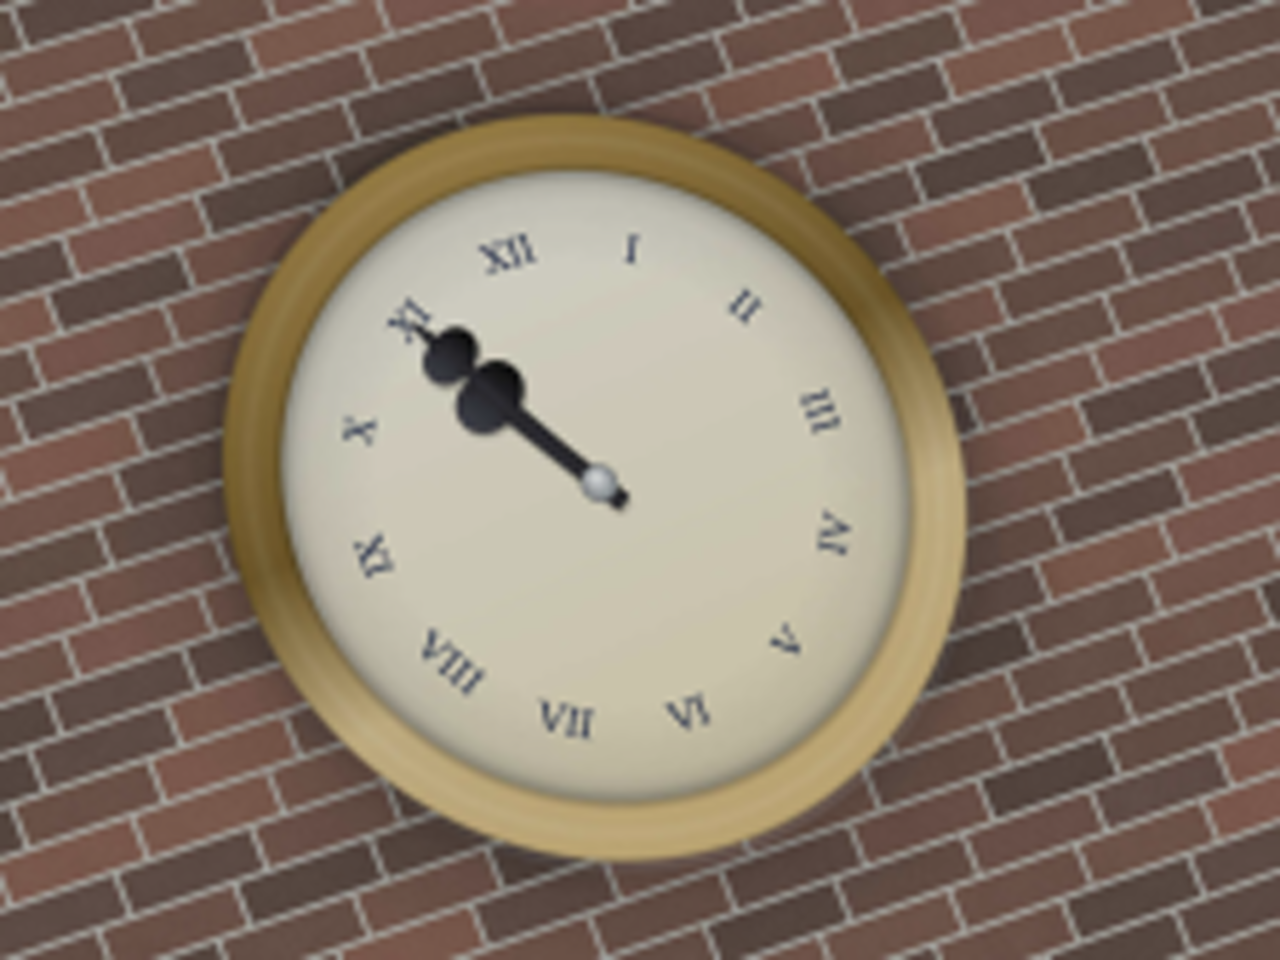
10:55
